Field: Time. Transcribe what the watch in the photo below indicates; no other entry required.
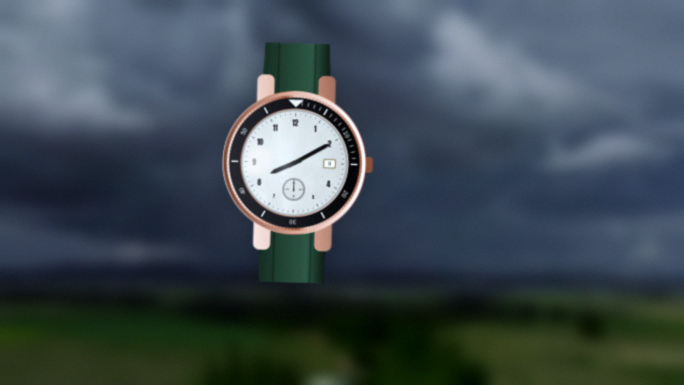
8:10
